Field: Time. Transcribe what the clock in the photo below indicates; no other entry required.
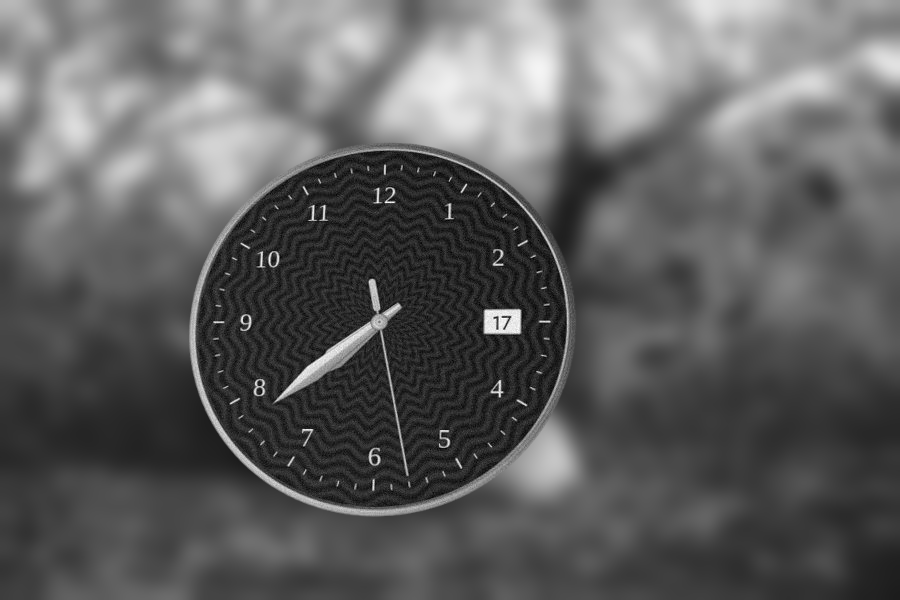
7:38:28
